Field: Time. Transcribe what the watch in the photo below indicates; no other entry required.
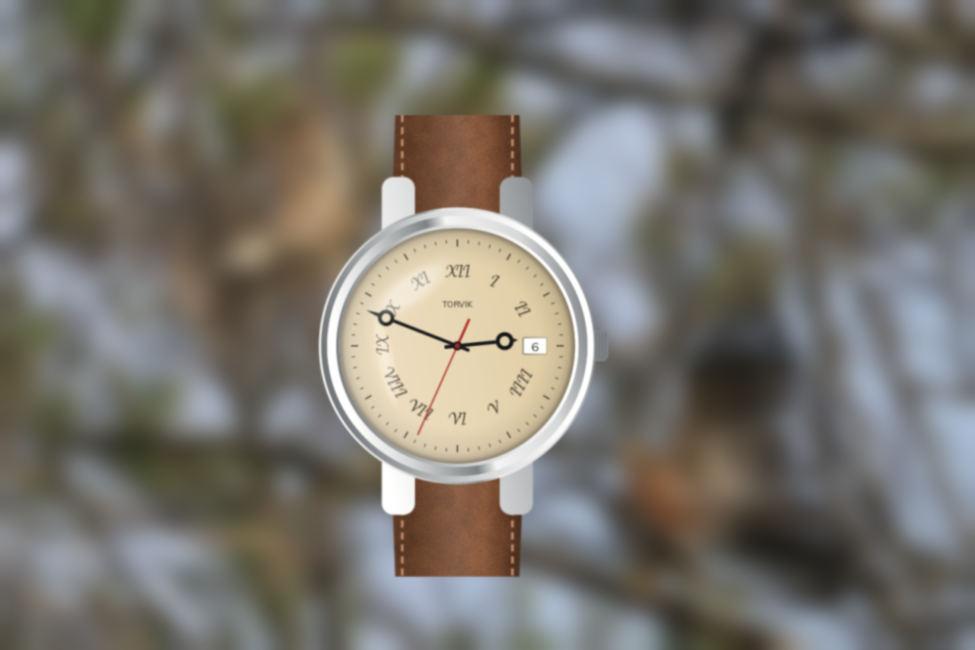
2:48:34
